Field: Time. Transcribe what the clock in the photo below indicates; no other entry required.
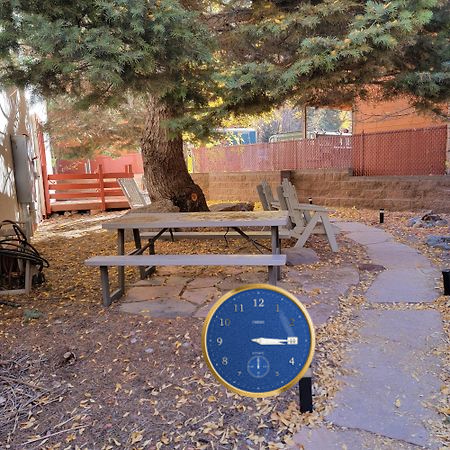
3:15
